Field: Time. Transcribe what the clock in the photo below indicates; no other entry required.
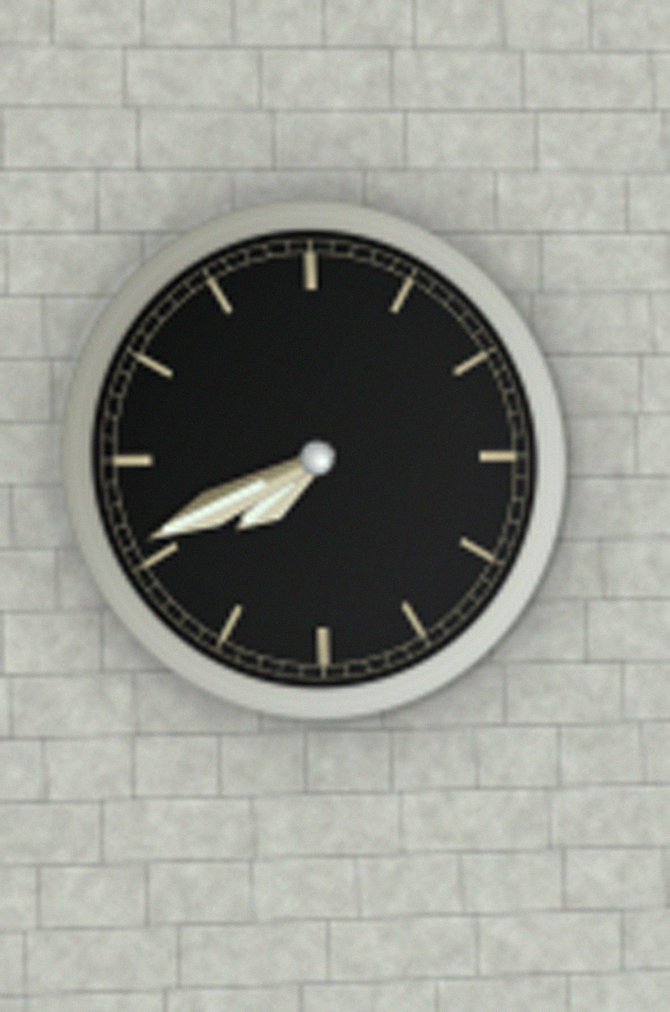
7:41
